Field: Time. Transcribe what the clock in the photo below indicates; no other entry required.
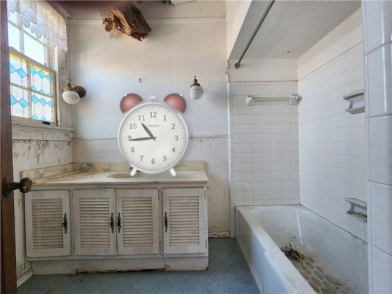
10:44
